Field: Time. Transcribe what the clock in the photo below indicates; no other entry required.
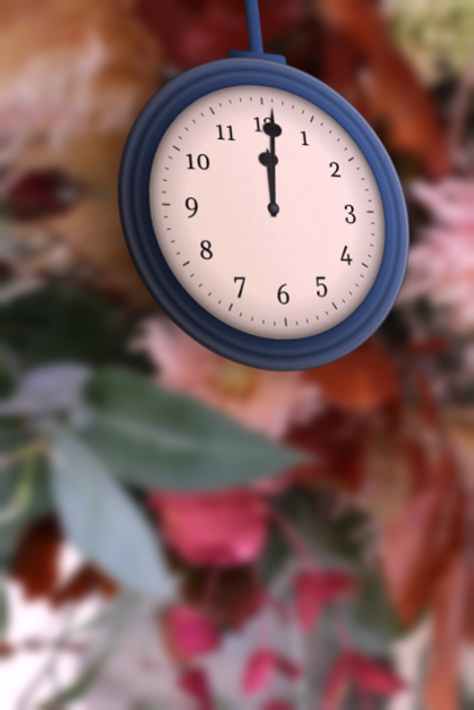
12:01
